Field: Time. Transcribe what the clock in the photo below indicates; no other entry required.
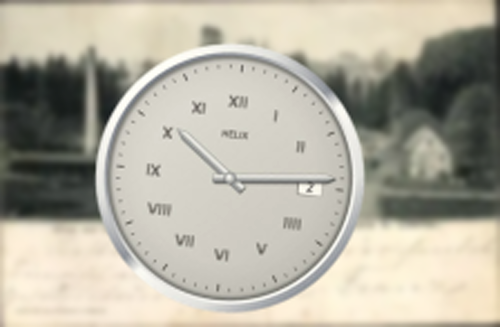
10:14
